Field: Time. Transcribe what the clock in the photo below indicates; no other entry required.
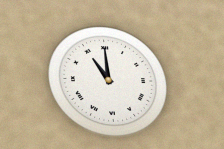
11:00
